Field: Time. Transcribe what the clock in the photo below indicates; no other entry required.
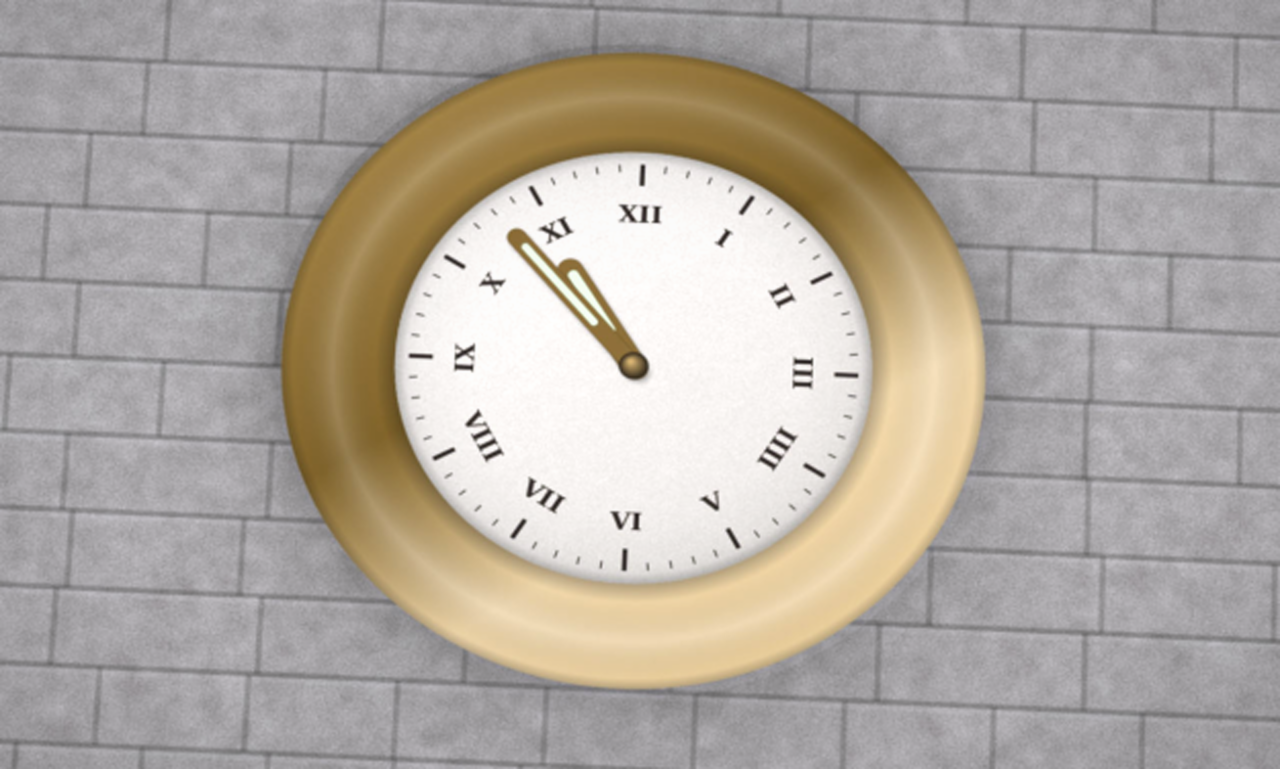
10:53
